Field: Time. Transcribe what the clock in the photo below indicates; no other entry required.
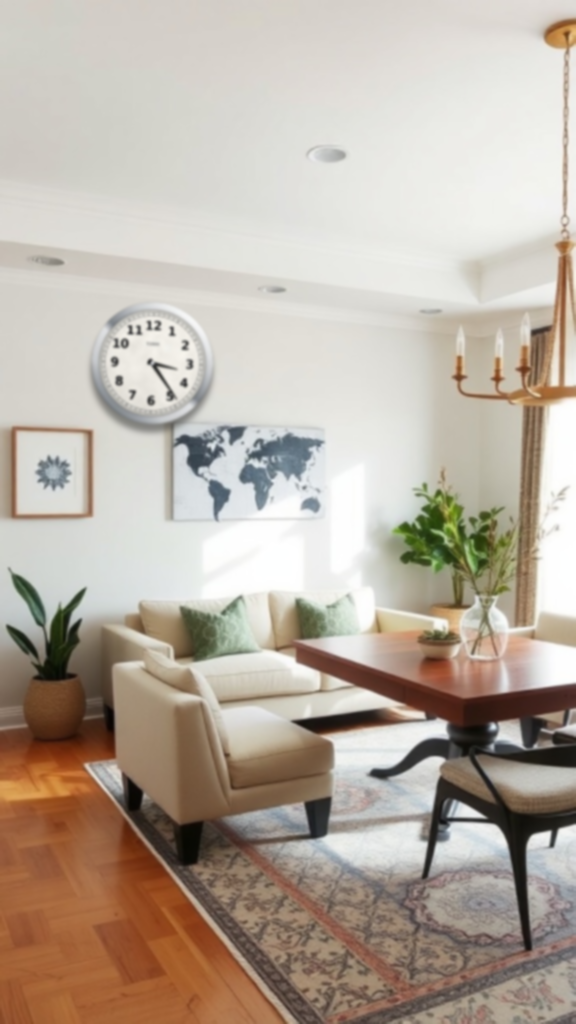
3:24
